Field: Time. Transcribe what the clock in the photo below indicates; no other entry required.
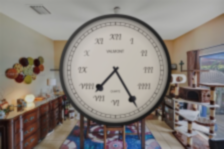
7:25
